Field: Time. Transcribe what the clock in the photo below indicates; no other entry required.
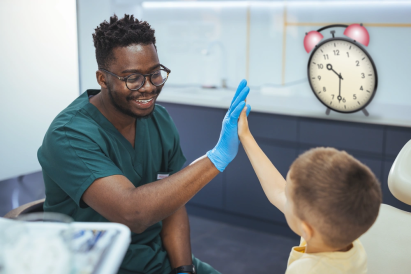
10:32
